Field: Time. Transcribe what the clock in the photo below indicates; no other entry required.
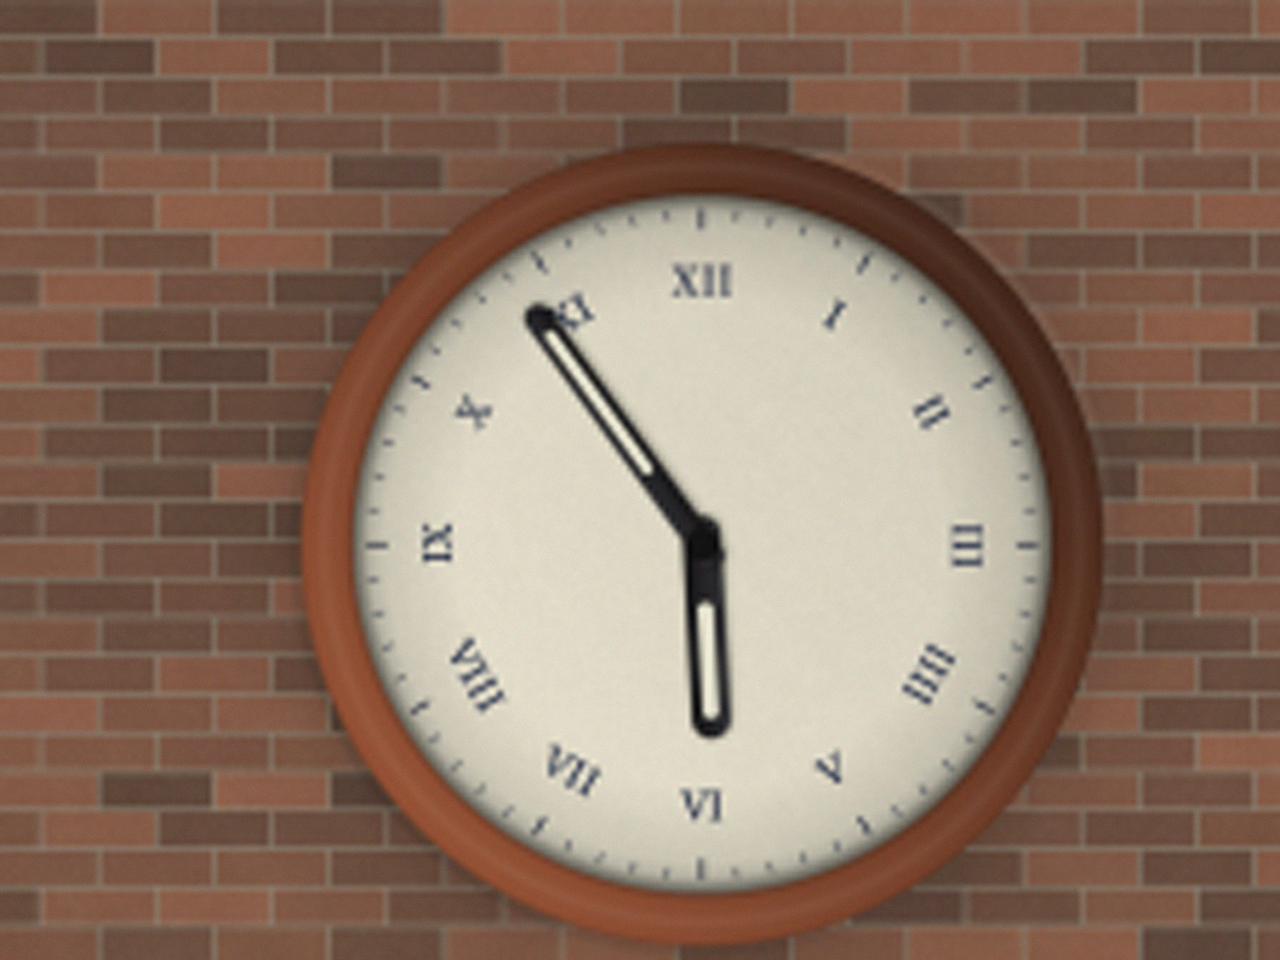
5:54
